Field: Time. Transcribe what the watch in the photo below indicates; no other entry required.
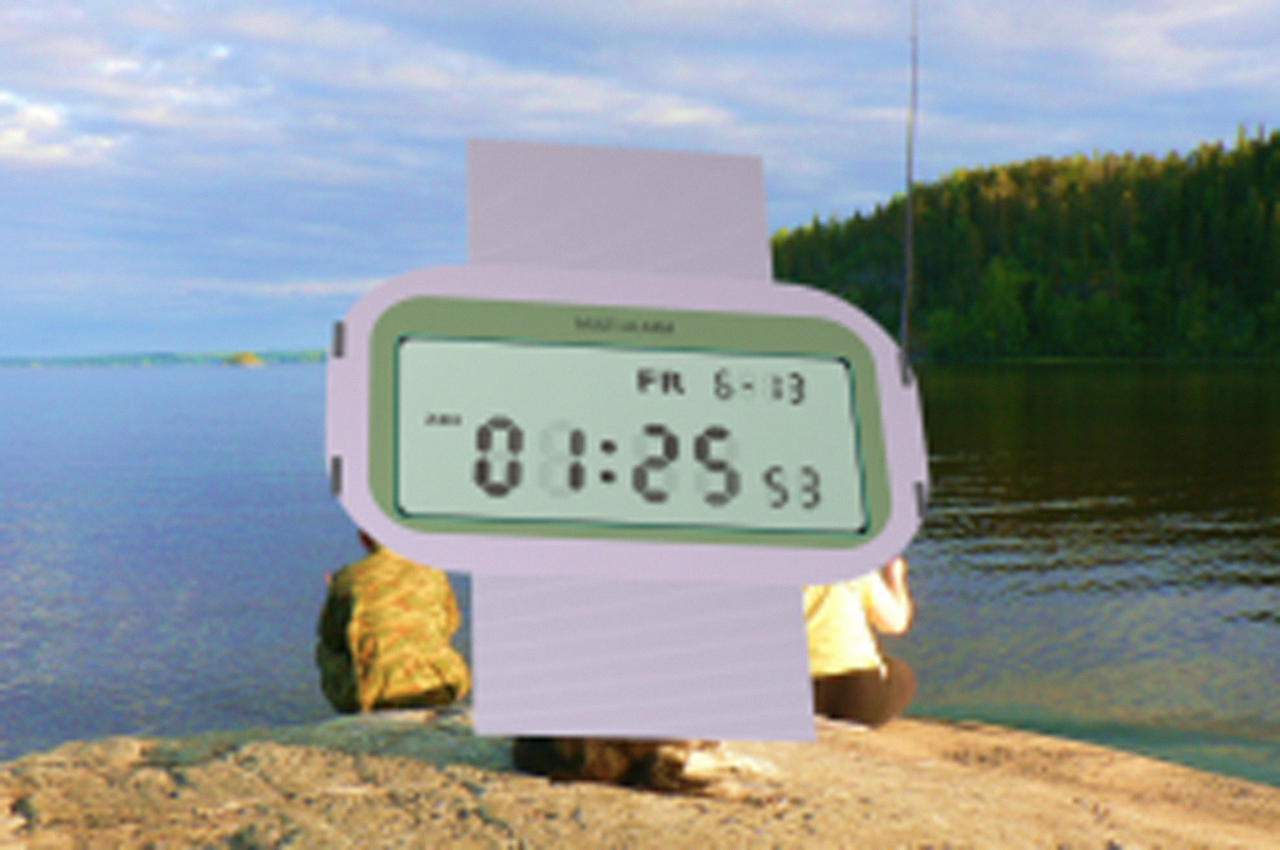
1:25:53
